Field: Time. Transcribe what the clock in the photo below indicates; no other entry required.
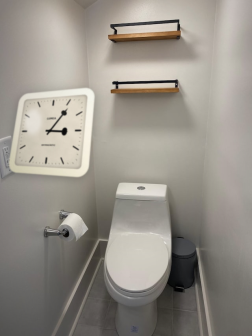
3:06
